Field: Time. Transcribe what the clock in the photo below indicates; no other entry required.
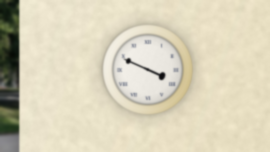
3:49
